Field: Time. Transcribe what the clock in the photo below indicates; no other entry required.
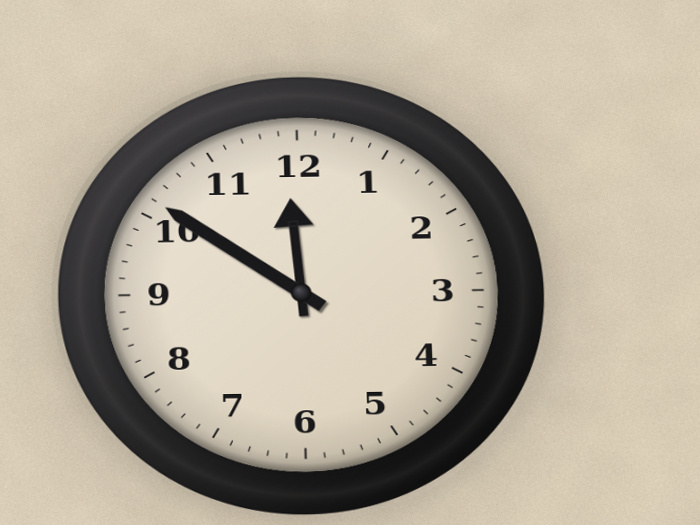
11:51
